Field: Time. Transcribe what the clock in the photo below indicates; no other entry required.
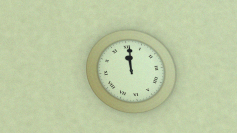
12:01
